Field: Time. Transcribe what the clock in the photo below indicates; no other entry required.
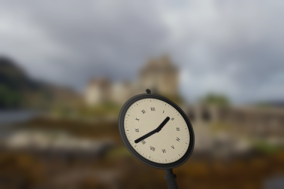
1:41
